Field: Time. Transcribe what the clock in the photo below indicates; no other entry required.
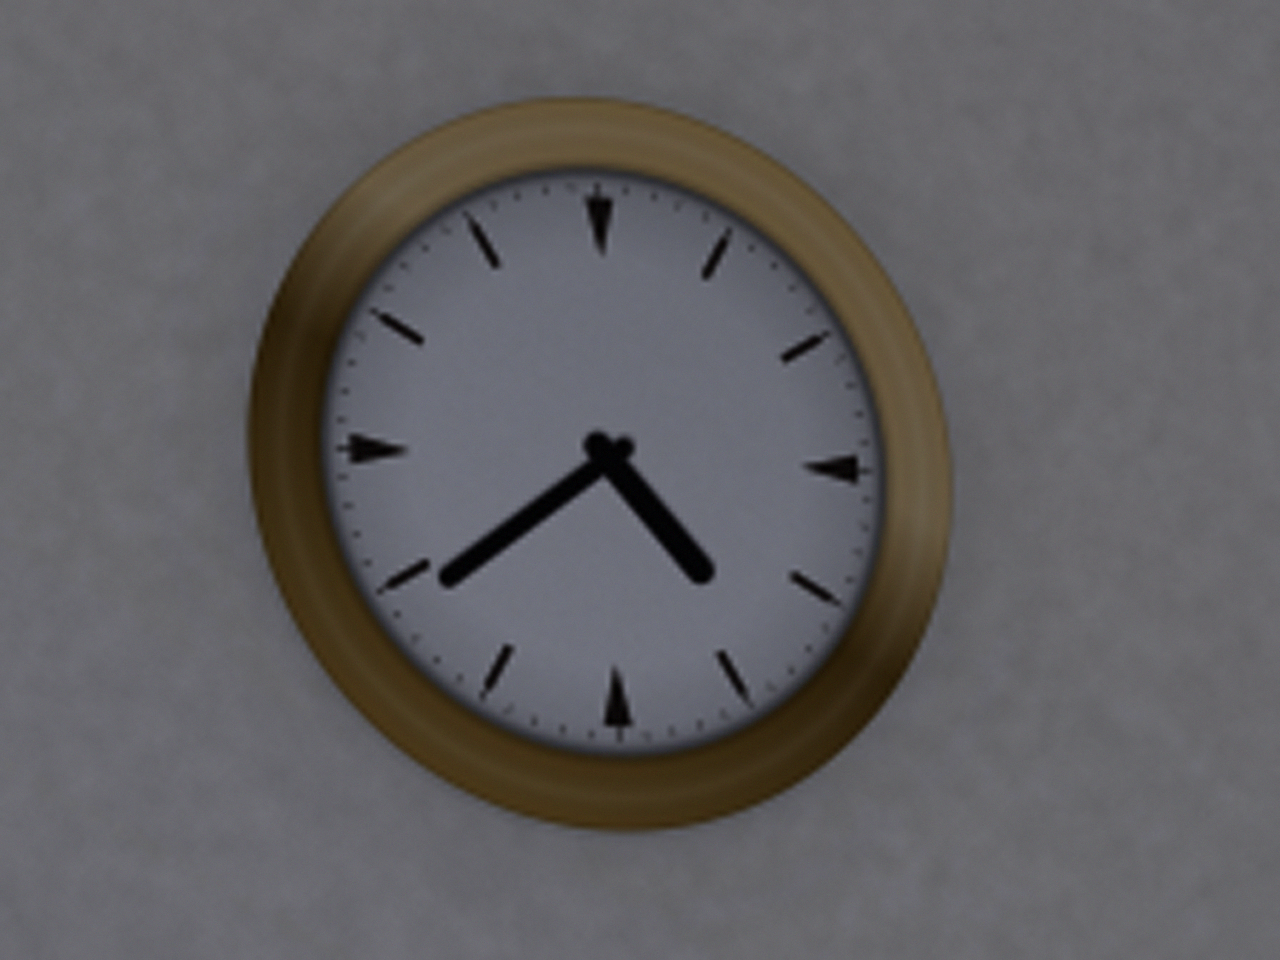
4:39
